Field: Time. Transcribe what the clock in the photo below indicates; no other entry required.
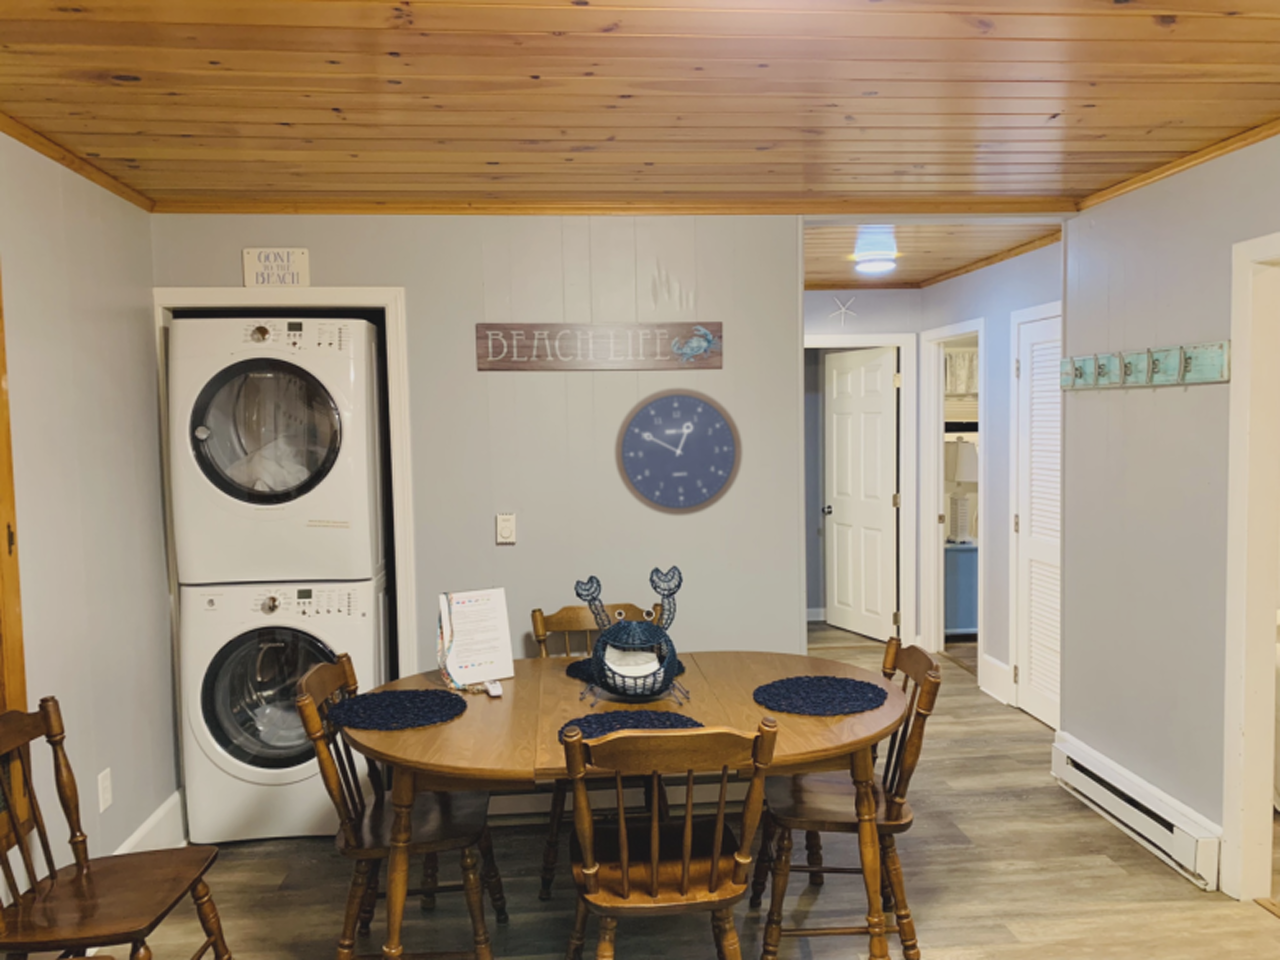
12:50
